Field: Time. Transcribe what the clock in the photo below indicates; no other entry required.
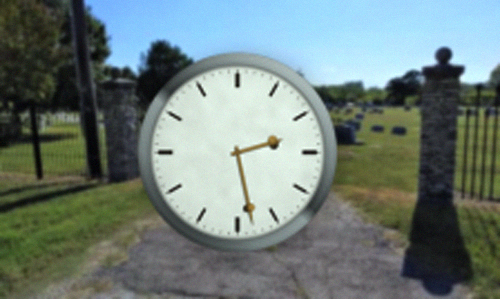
2:28
